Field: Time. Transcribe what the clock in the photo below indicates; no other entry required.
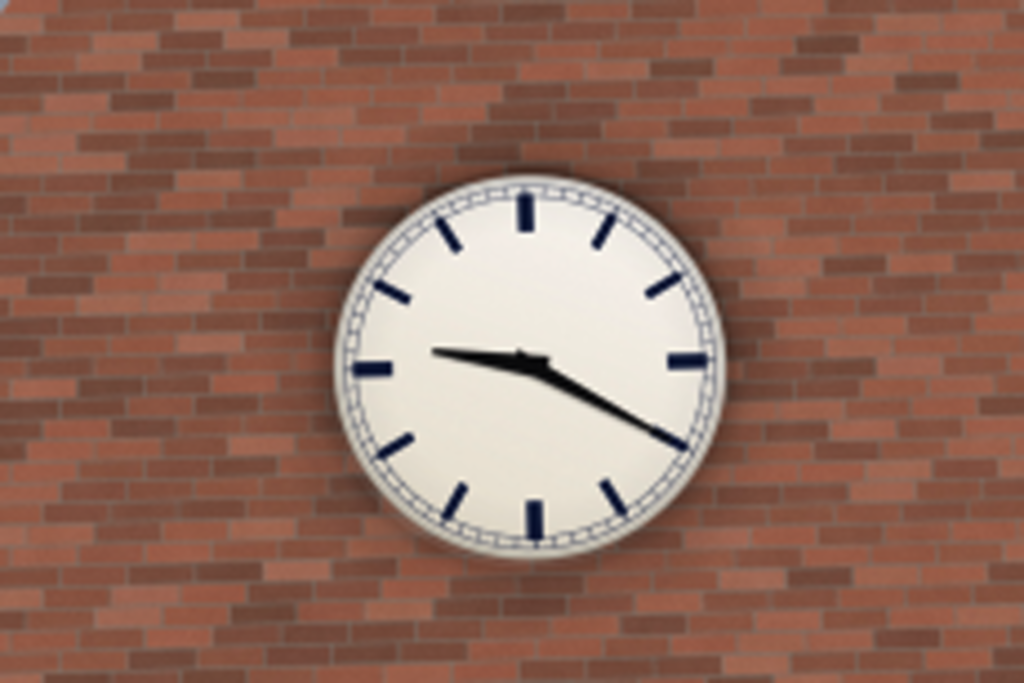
9:20
